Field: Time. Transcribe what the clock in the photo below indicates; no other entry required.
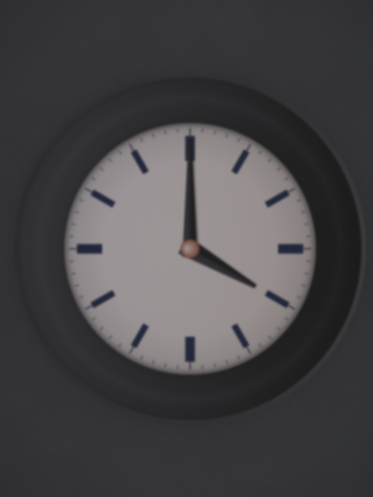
4:00
